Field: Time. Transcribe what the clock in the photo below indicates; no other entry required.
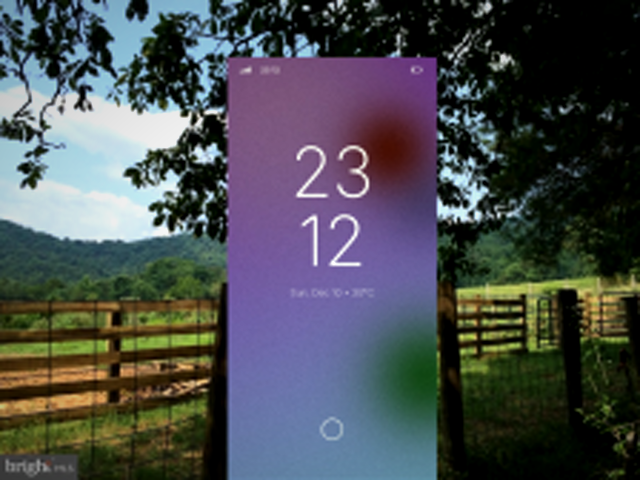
23:12
